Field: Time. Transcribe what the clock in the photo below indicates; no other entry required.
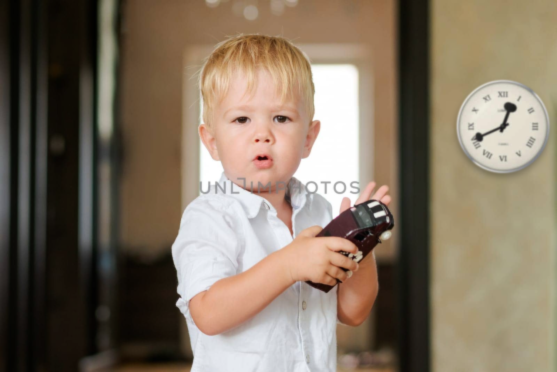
12:41
